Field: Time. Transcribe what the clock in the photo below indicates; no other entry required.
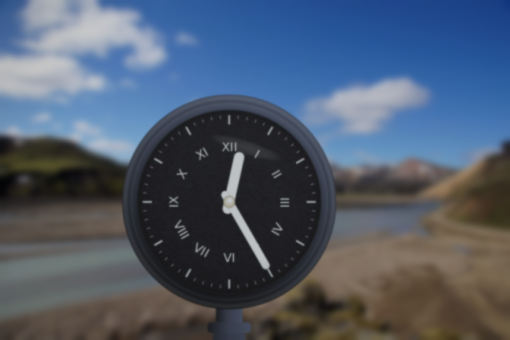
12:25
